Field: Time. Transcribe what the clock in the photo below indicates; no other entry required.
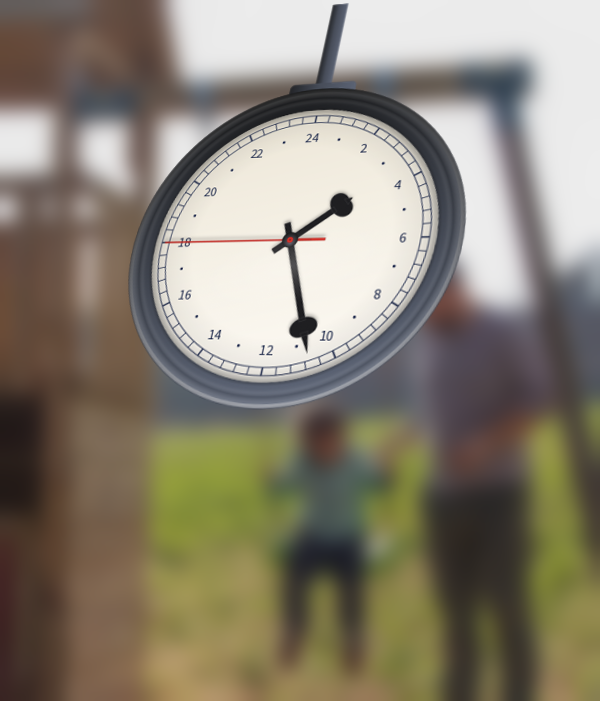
3:26:45
